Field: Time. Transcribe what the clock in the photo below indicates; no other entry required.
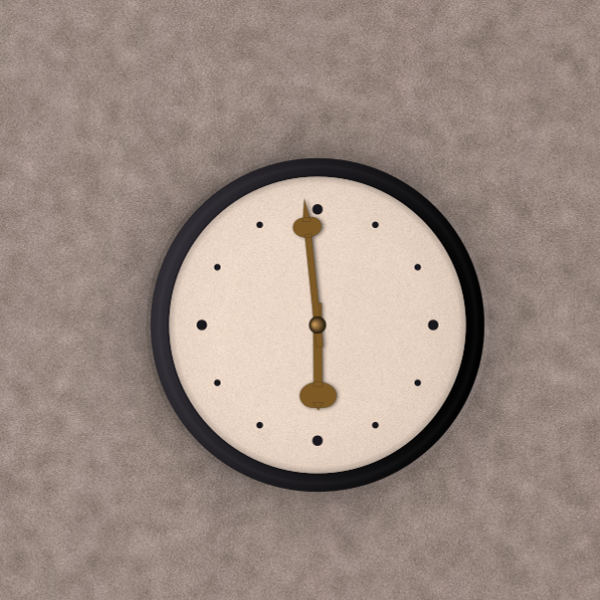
5:59
